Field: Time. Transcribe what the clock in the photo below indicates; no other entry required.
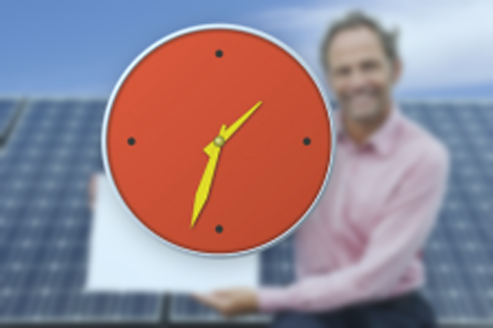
1:33
